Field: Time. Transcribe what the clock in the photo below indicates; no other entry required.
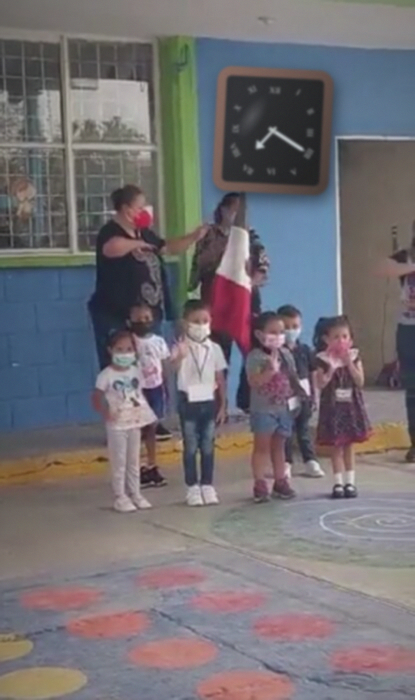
7:20
